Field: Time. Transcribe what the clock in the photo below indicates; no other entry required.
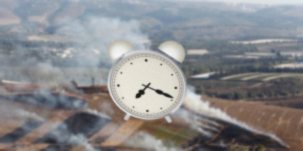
7:19
